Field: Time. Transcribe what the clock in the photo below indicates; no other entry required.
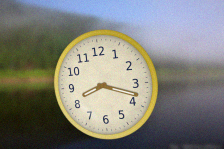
8:18
